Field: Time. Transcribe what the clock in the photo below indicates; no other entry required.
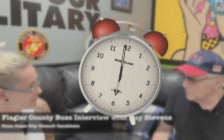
5:59
